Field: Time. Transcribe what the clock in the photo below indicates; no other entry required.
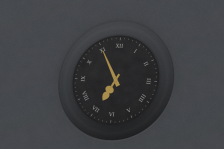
6:55
